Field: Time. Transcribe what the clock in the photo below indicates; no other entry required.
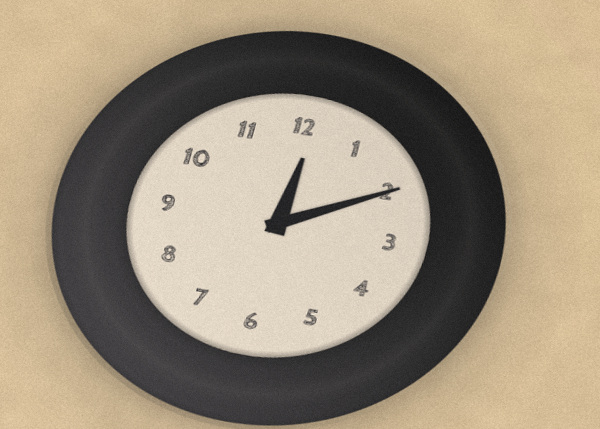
12:10
